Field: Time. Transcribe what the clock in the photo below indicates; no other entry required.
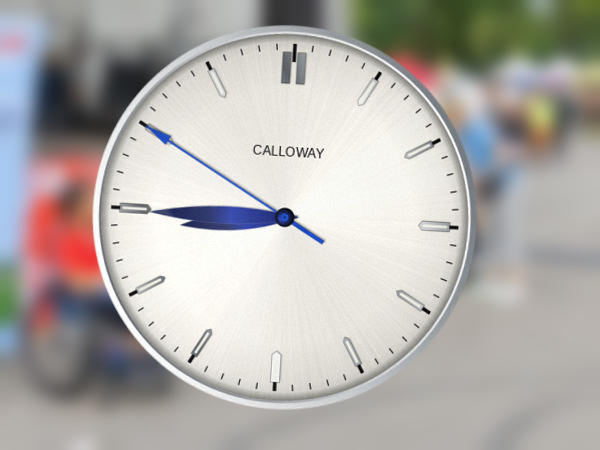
8:44:50
